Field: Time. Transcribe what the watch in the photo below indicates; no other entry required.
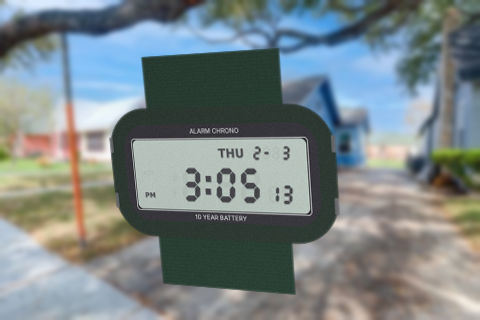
3:05:13
